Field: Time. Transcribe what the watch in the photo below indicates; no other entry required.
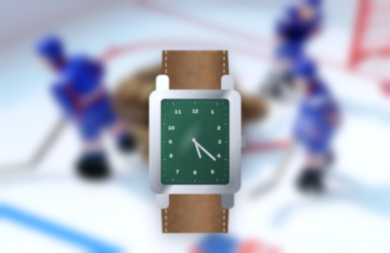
5:22
